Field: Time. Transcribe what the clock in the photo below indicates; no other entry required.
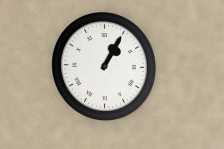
1:05
